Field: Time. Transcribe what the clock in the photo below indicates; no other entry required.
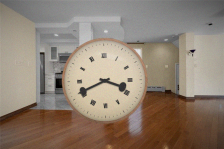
3:41
